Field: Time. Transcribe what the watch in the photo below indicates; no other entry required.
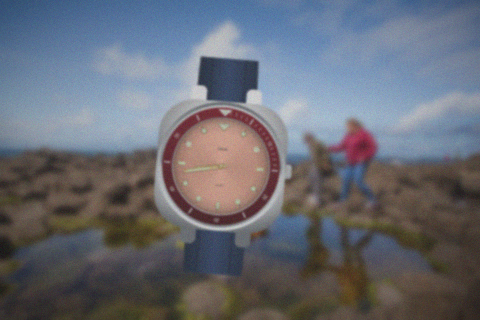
8:43
